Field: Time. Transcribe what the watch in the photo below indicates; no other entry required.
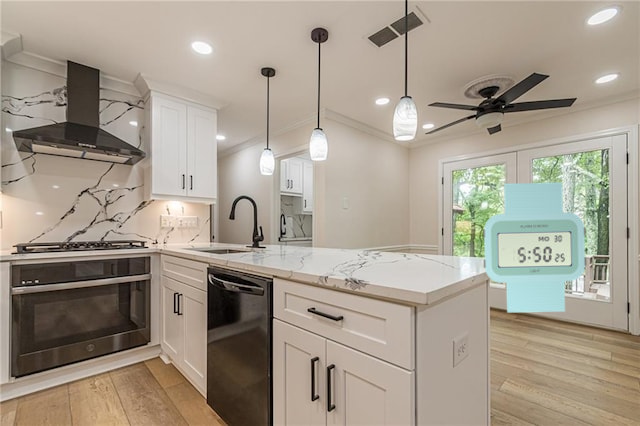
5:50
